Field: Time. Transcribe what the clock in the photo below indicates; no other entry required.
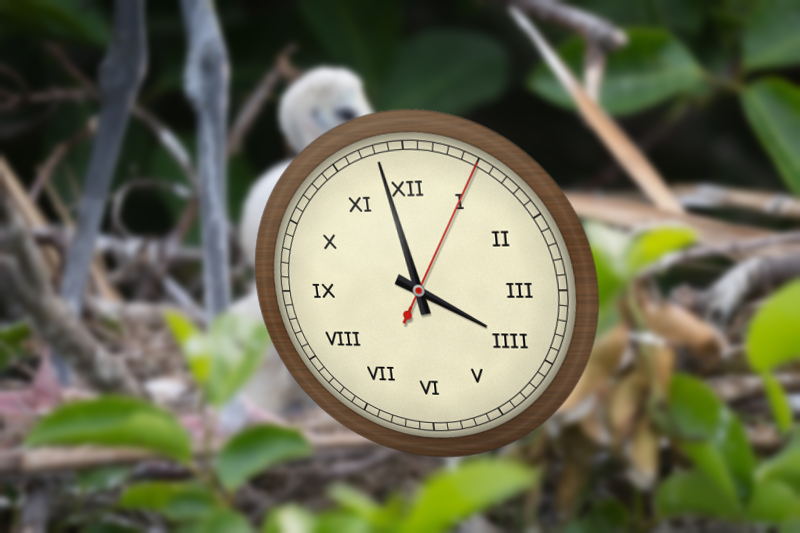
3:58:05
